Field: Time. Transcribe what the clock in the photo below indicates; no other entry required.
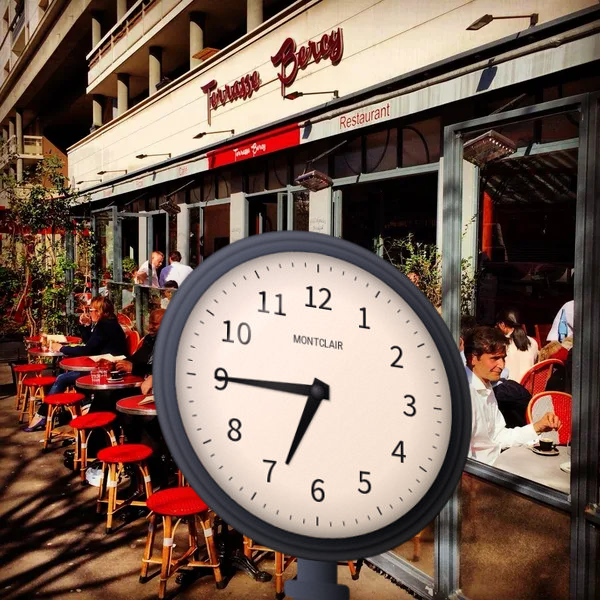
6:45
